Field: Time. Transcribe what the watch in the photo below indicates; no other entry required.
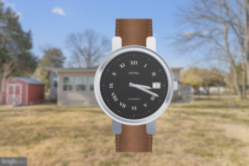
3:19
